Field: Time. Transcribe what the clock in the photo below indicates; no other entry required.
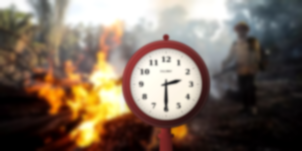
2:30
